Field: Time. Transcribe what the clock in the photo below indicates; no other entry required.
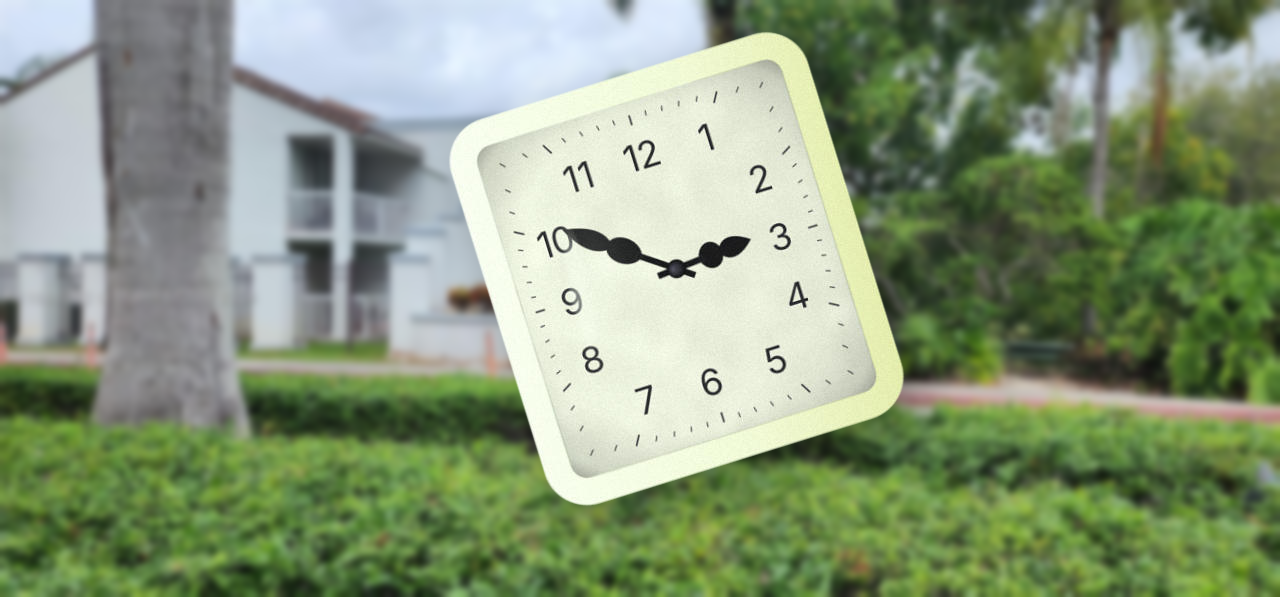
2:51
